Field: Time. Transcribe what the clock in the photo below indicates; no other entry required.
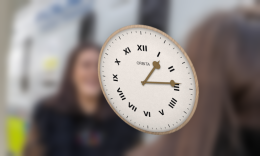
1:14
